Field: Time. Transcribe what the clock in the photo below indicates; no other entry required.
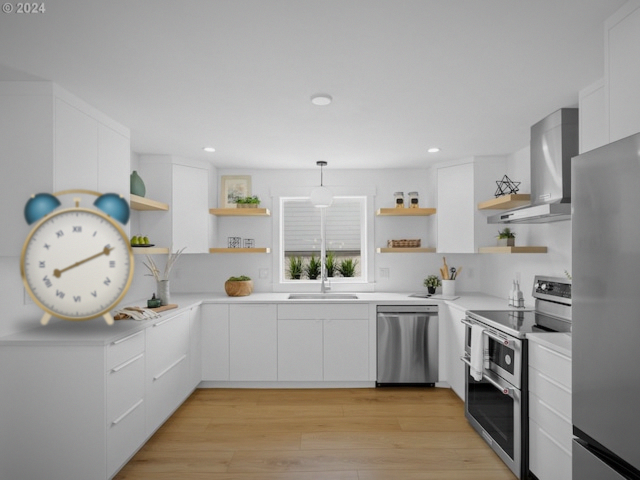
8:11
